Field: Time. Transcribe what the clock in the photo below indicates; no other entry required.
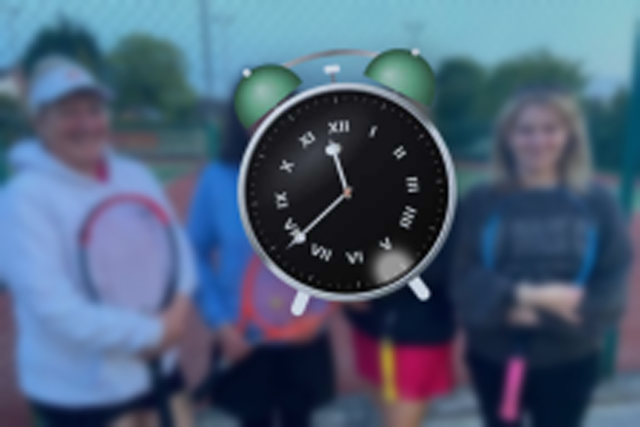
11:39
